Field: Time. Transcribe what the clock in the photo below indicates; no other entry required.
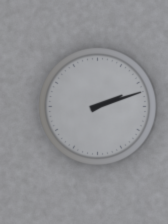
2:12
